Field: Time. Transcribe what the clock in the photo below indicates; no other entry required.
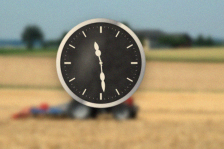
11:29
